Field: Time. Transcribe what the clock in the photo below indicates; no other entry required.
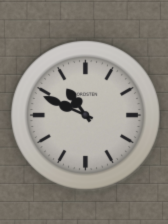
10:49
